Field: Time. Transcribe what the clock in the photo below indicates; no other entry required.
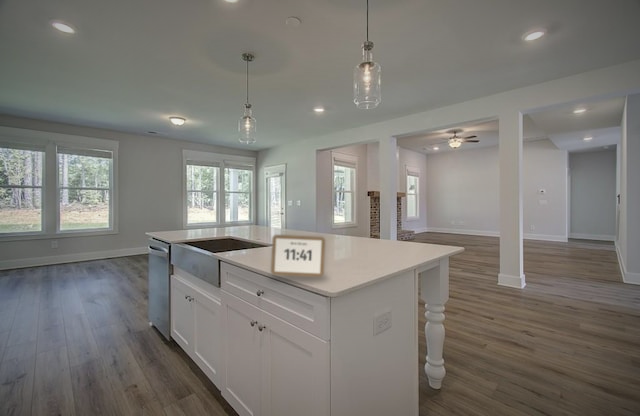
11:41
